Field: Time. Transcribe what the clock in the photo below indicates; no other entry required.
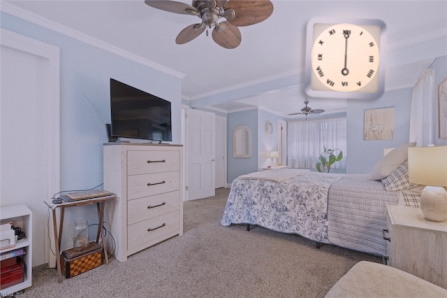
6:00
